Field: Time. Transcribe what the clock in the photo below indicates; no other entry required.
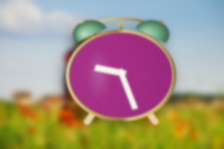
9:27
